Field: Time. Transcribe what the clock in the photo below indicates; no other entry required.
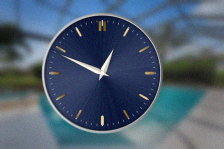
12:49
